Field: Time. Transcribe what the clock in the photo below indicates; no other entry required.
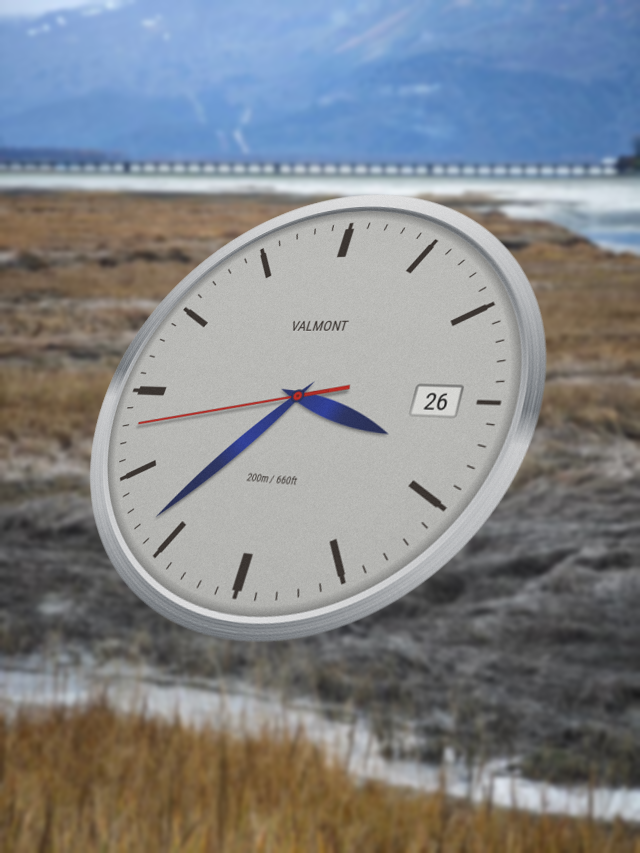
3:36:43
